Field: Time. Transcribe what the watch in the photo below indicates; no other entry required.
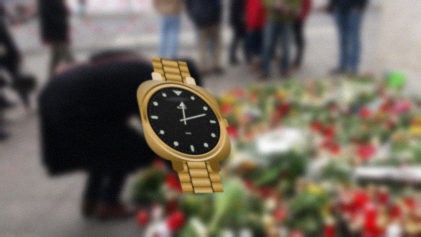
12:12
